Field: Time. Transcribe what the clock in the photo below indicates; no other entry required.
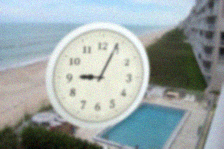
9:04
